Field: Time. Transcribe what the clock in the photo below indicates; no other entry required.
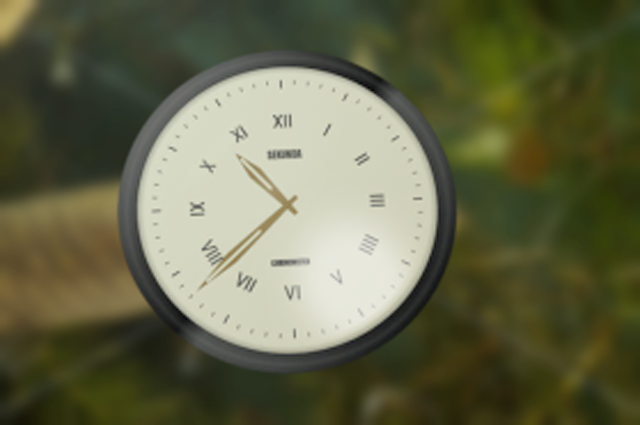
10:38
